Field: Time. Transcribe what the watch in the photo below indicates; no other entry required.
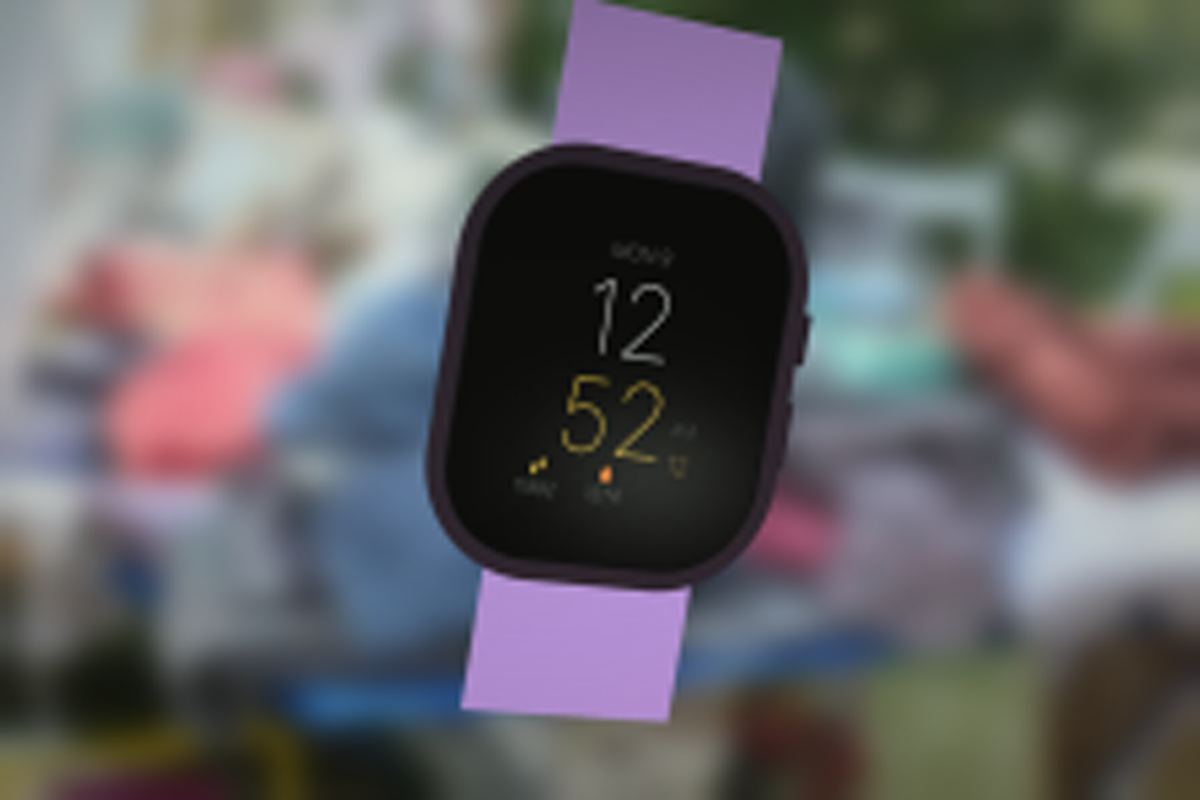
12:52
